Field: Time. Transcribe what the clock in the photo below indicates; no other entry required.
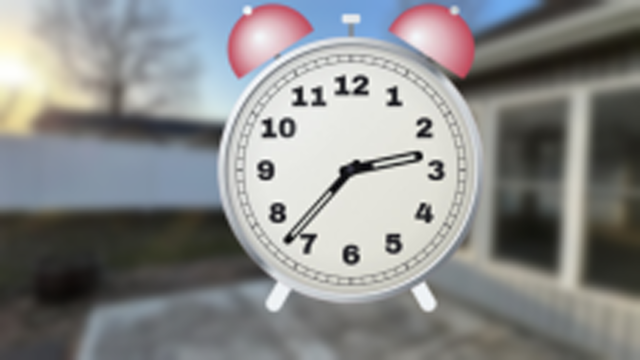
2:37
